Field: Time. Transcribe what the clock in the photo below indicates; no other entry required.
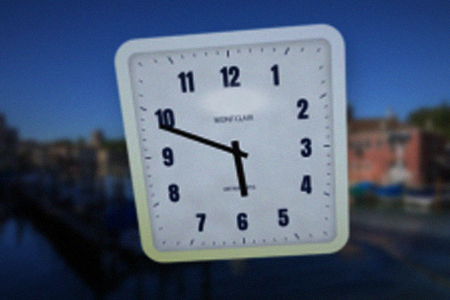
5:49
